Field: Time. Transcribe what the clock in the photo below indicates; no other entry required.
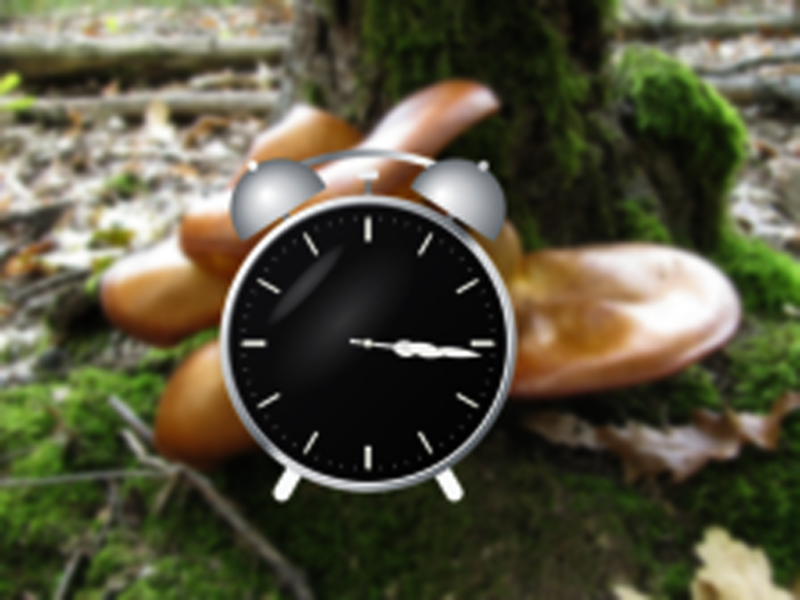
3:16
